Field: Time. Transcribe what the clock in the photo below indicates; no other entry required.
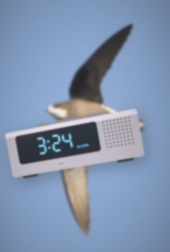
3:24
